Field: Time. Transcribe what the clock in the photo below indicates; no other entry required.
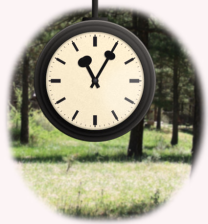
11:05
